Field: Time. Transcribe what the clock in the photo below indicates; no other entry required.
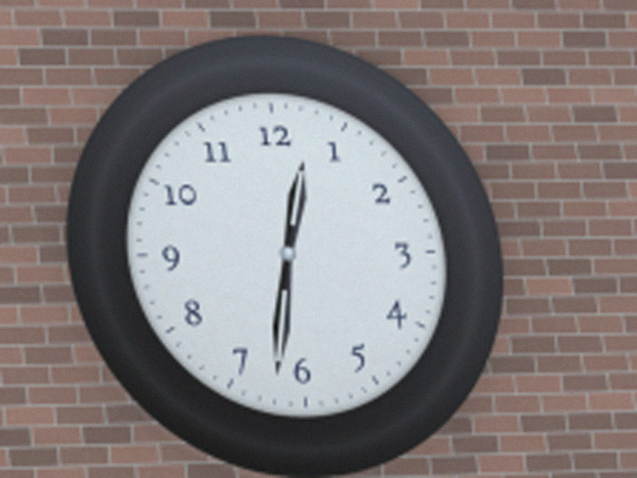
12:32
